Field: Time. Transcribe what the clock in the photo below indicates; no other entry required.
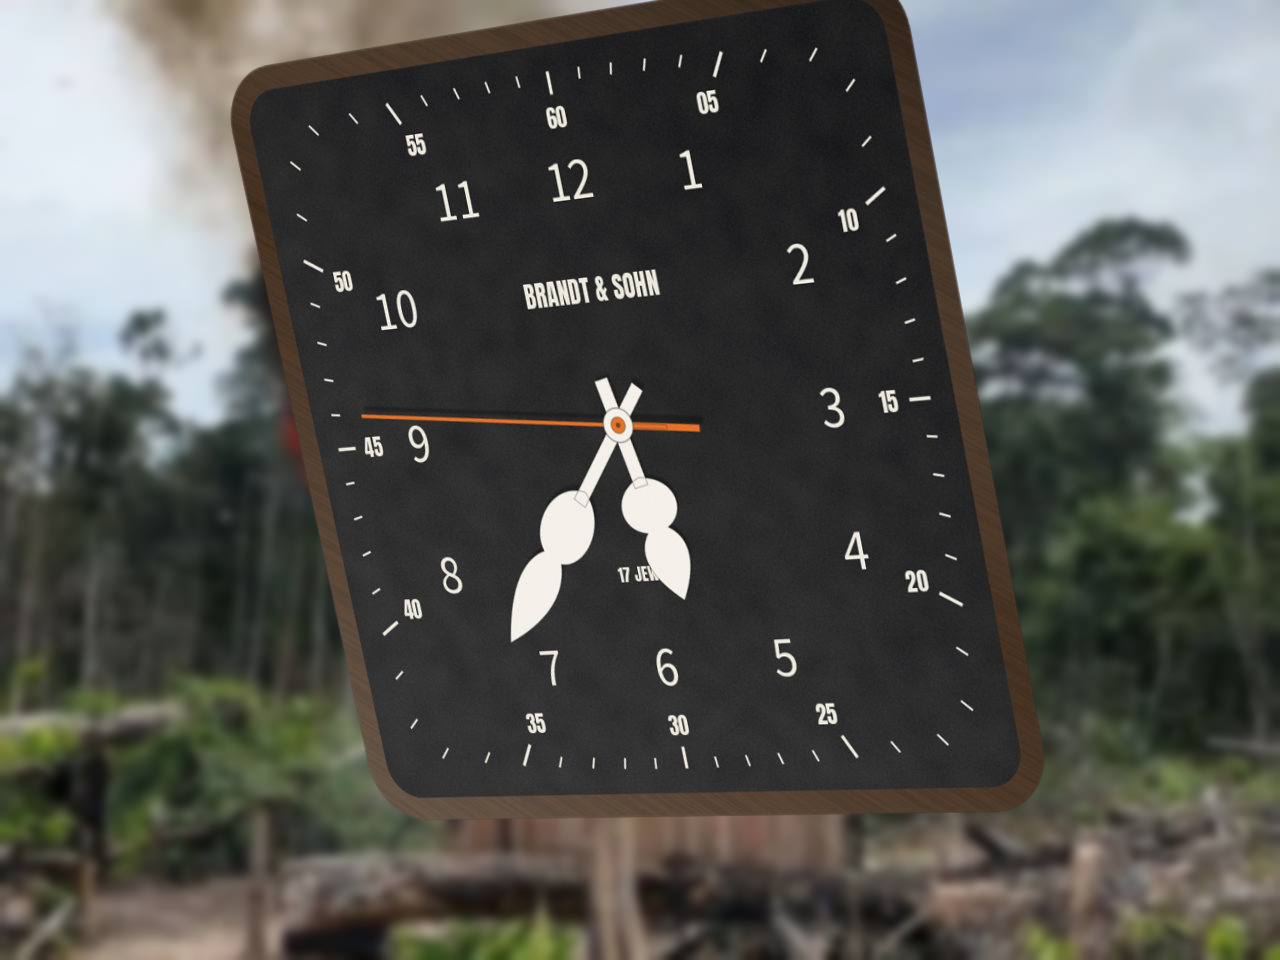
5:36:46
